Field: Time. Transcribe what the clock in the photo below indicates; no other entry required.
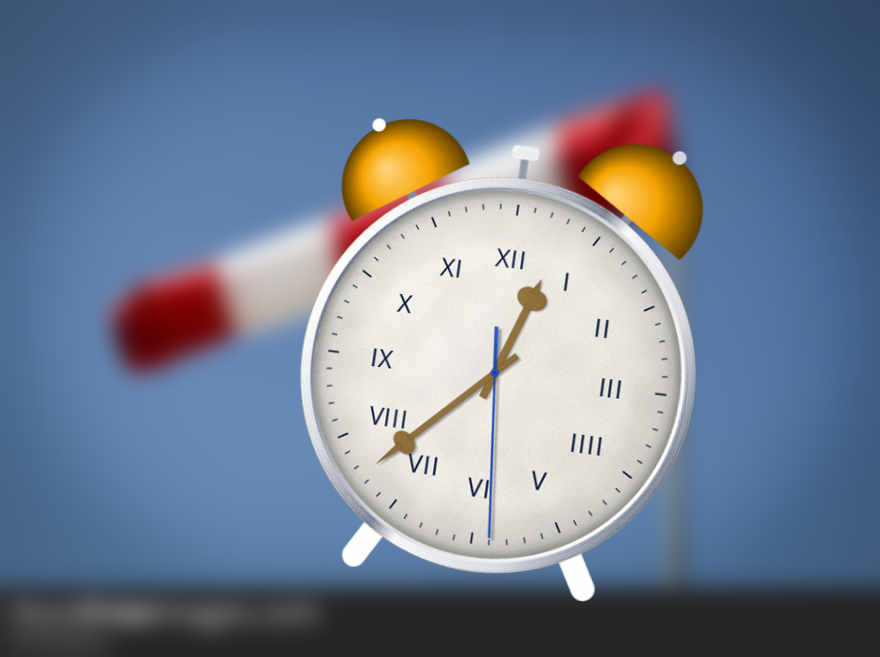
12:37:29
